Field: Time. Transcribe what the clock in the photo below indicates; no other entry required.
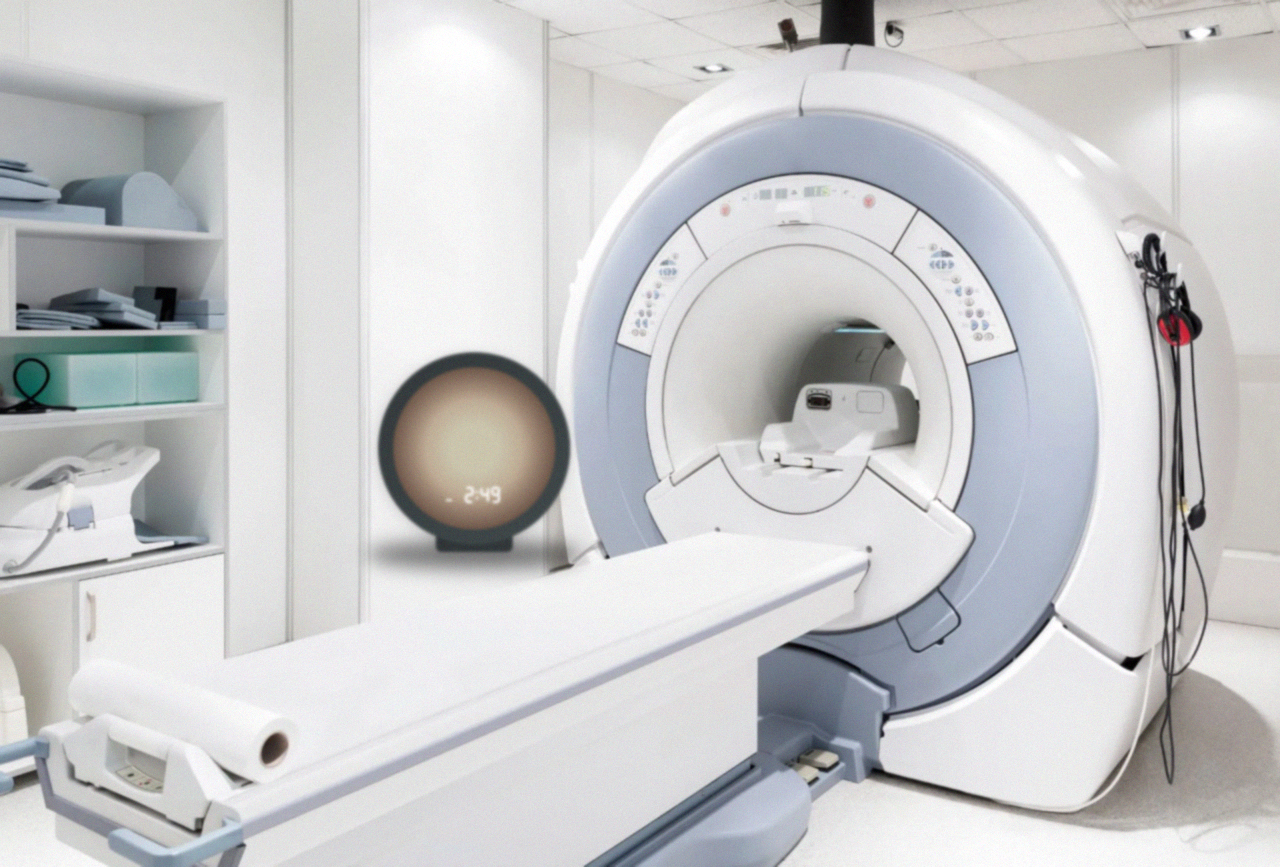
2:49
